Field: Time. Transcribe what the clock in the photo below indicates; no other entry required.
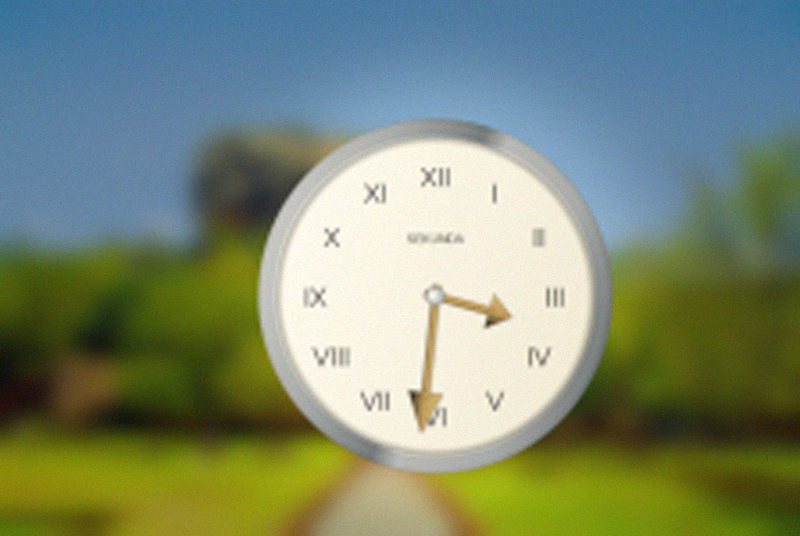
3:31
